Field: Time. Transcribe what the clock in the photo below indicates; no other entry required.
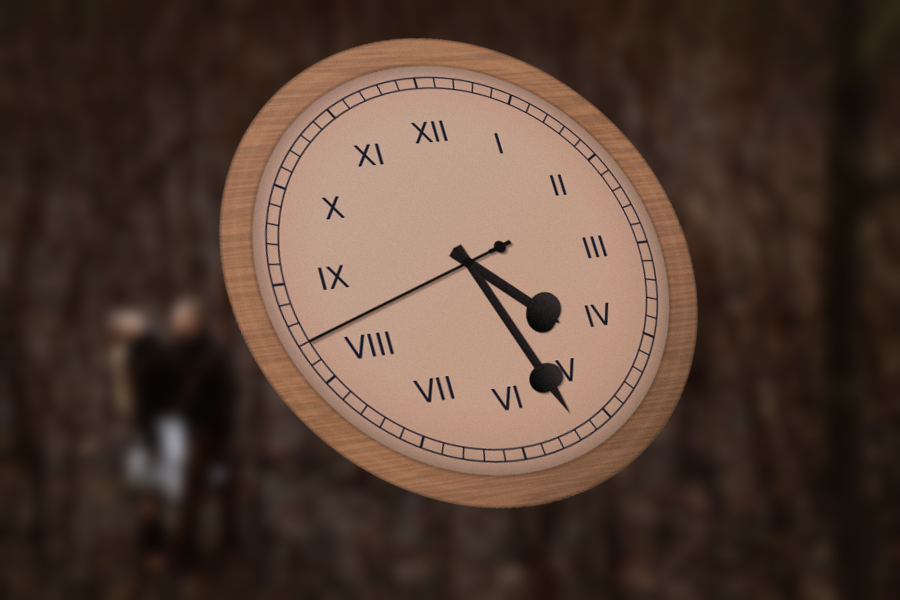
4:26:42
